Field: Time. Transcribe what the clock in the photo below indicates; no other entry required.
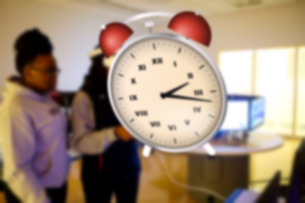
2:17
